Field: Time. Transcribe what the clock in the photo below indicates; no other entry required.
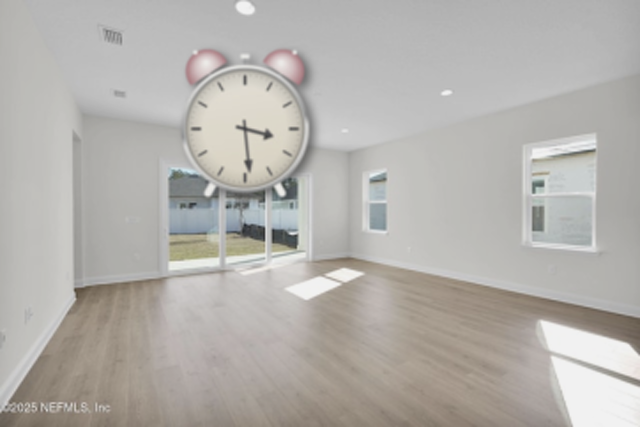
3:29
